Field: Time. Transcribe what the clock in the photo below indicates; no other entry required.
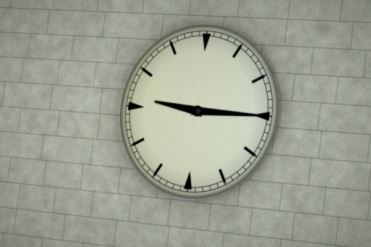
9:15
